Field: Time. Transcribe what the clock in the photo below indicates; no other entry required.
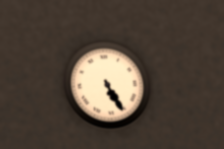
5:26
